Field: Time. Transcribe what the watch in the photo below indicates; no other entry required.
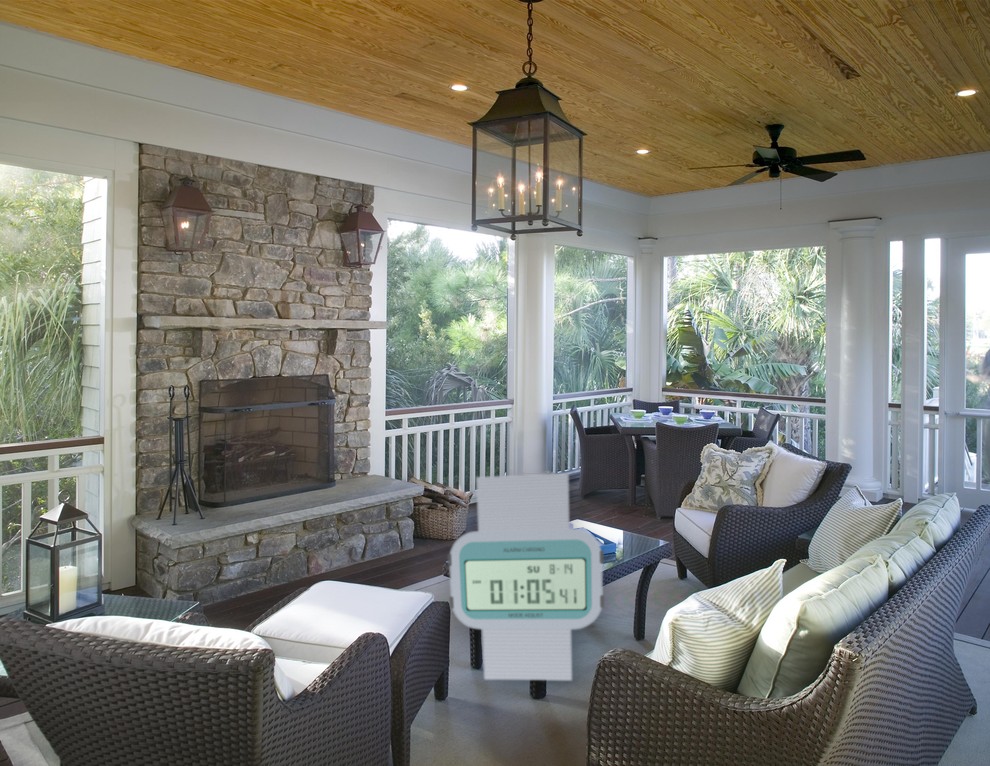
1:05:41
